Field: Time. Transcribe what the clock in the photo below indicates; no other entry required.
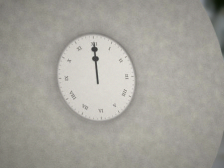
12:00
